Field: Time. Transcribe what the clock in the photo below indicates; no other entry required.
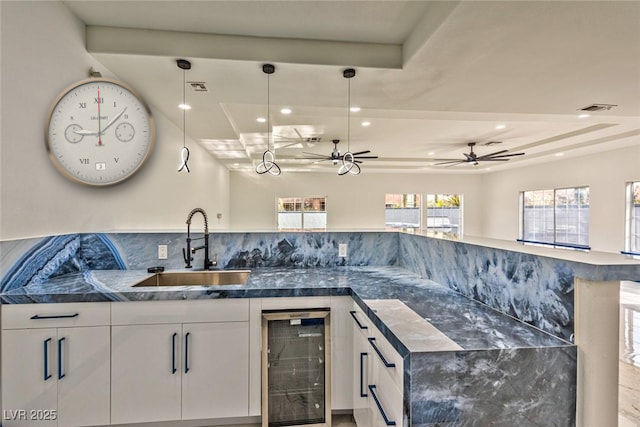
9:08
